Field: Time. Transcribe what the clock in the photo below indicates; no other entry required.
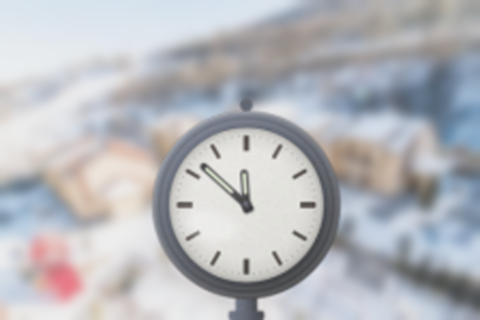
11:52
